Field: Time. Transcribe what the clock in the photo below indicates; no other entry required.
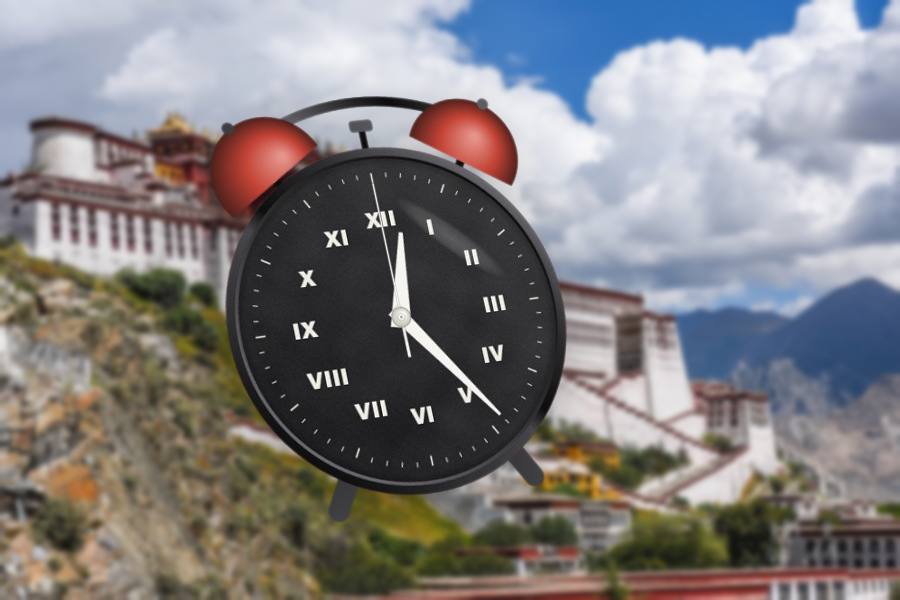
12:24:00
